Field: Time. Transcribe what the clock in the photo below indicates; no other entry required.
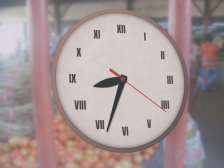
8:33:21
